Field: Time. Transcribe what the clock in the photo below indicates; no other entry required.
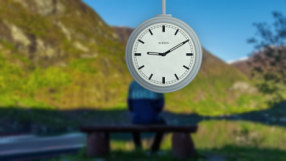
9:10
